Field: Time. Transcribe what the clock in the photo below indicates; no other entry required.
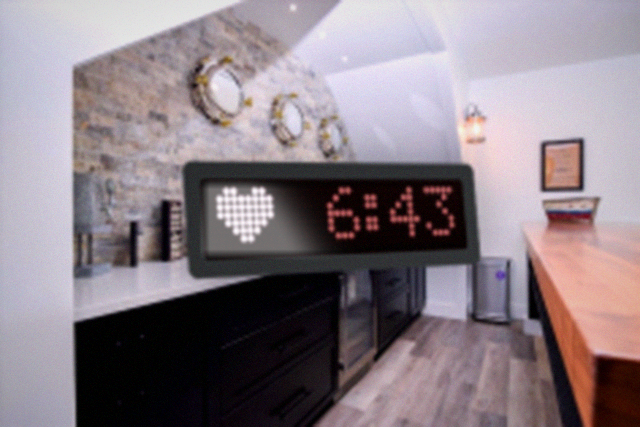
6:43
